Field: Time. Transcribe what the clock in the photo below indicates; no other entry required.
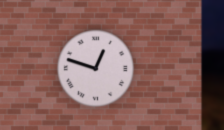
12:48
